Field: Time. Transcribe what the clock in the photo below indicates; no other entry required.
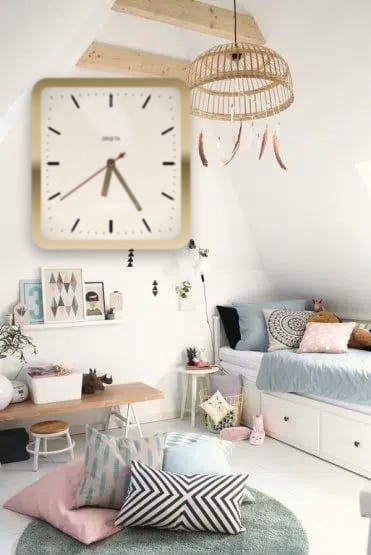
6:24:39
